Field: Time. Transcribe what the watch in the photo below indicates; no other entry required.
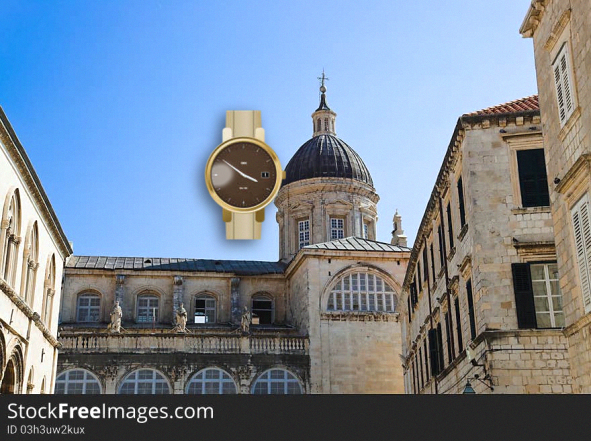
3:51
